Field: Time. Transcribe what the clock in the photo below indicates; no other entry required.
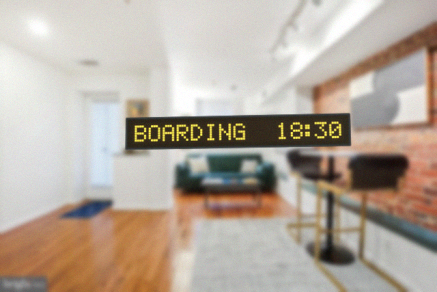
18:30
